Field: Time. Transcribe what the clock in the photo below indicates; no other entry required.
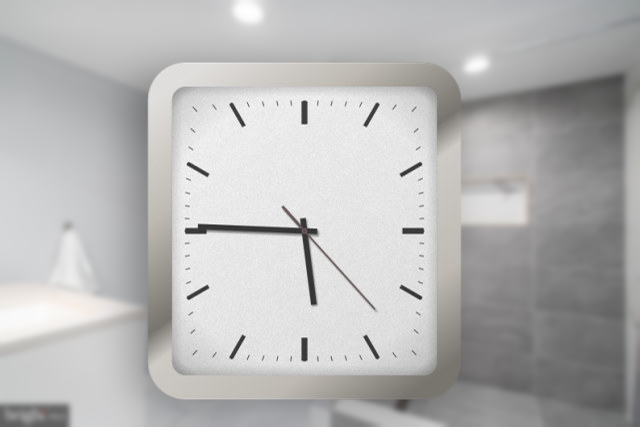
5:45:23
